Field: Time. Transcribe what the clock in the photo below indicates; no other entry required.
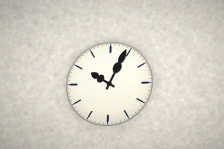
10:04
